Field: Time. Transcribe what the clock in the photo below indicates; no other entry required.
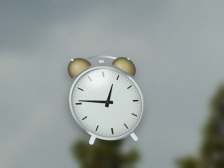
12:46
